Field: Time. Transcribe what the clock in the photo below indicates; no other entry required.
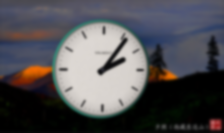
2:06
